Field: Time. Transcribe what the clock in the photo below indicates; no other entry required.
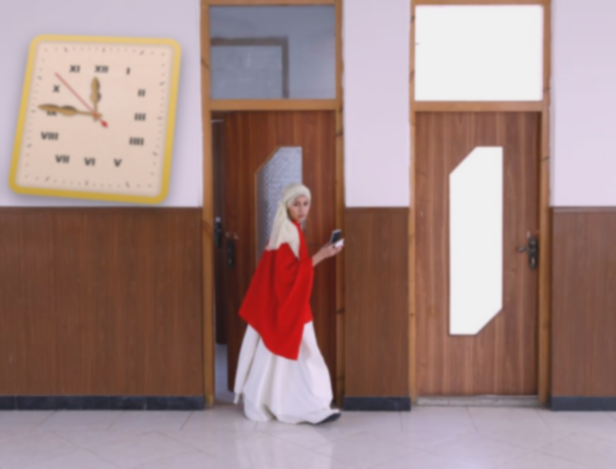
11:45:52
